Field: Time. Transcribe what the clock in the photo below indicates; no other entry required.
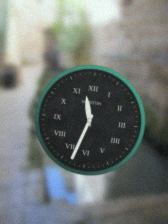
11:33
